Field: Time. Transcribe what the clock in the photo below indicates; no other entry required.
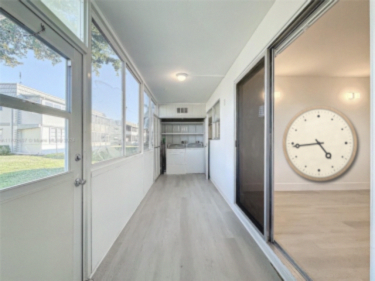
4:44
